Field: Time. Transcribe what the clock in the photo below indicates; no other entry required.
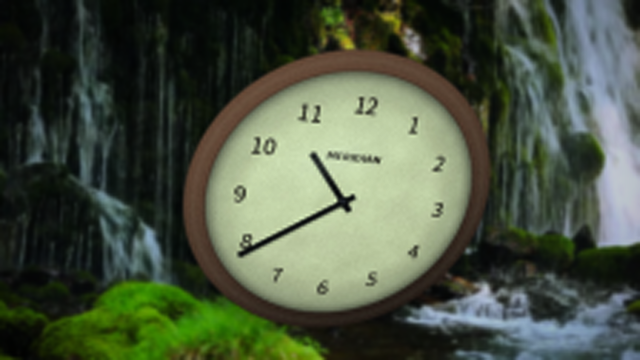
10:39
